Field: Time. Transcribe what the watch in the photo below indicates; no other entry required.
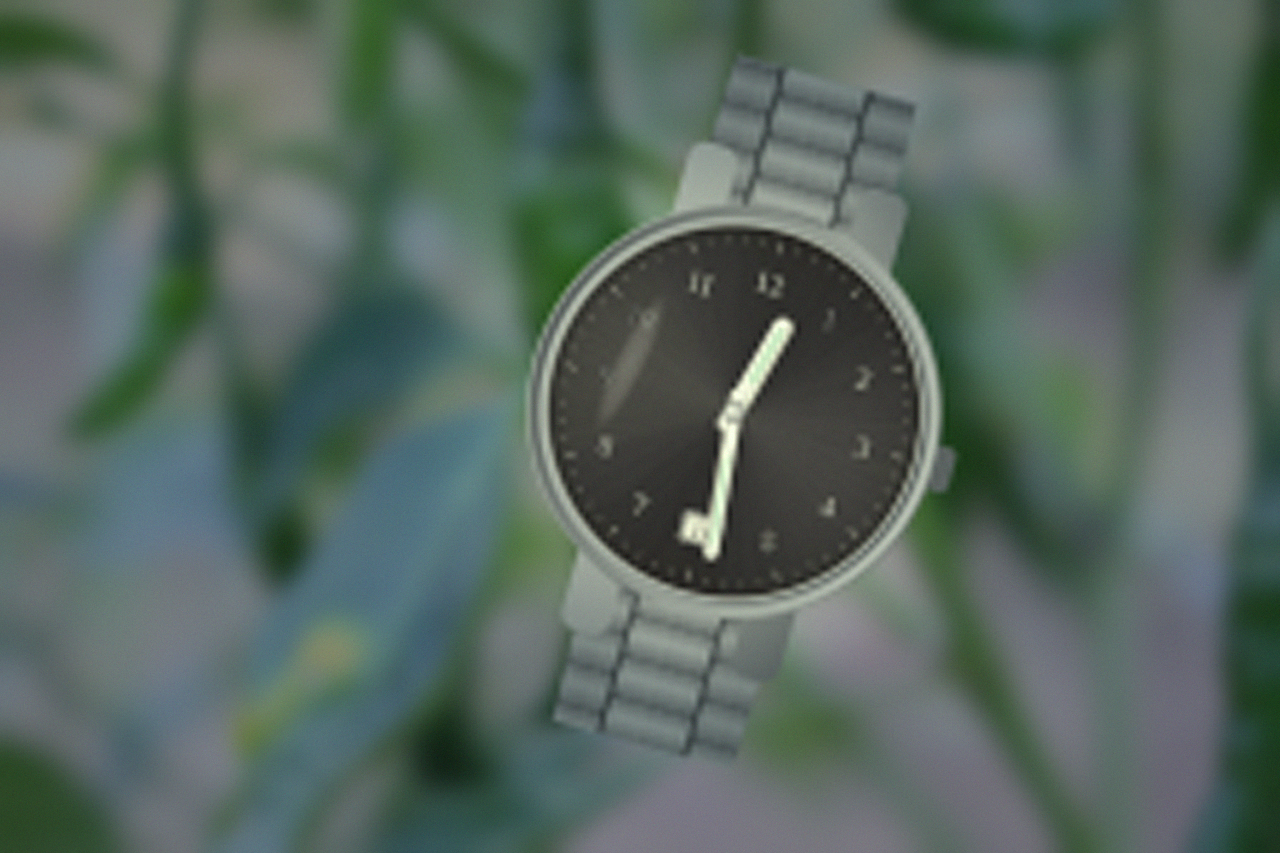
12:29
